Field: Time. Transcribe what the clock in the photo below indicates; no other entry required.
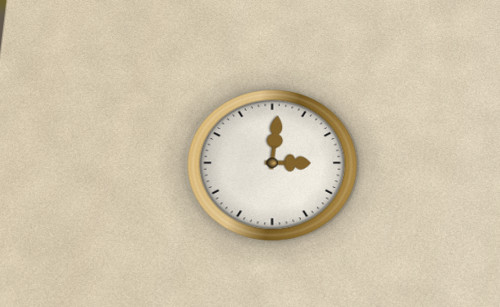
3:01
